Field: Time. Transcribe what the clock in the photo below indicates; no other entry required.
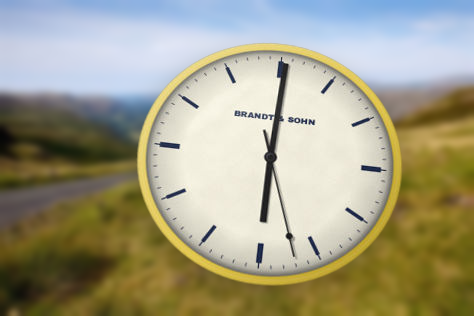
6:00:27
